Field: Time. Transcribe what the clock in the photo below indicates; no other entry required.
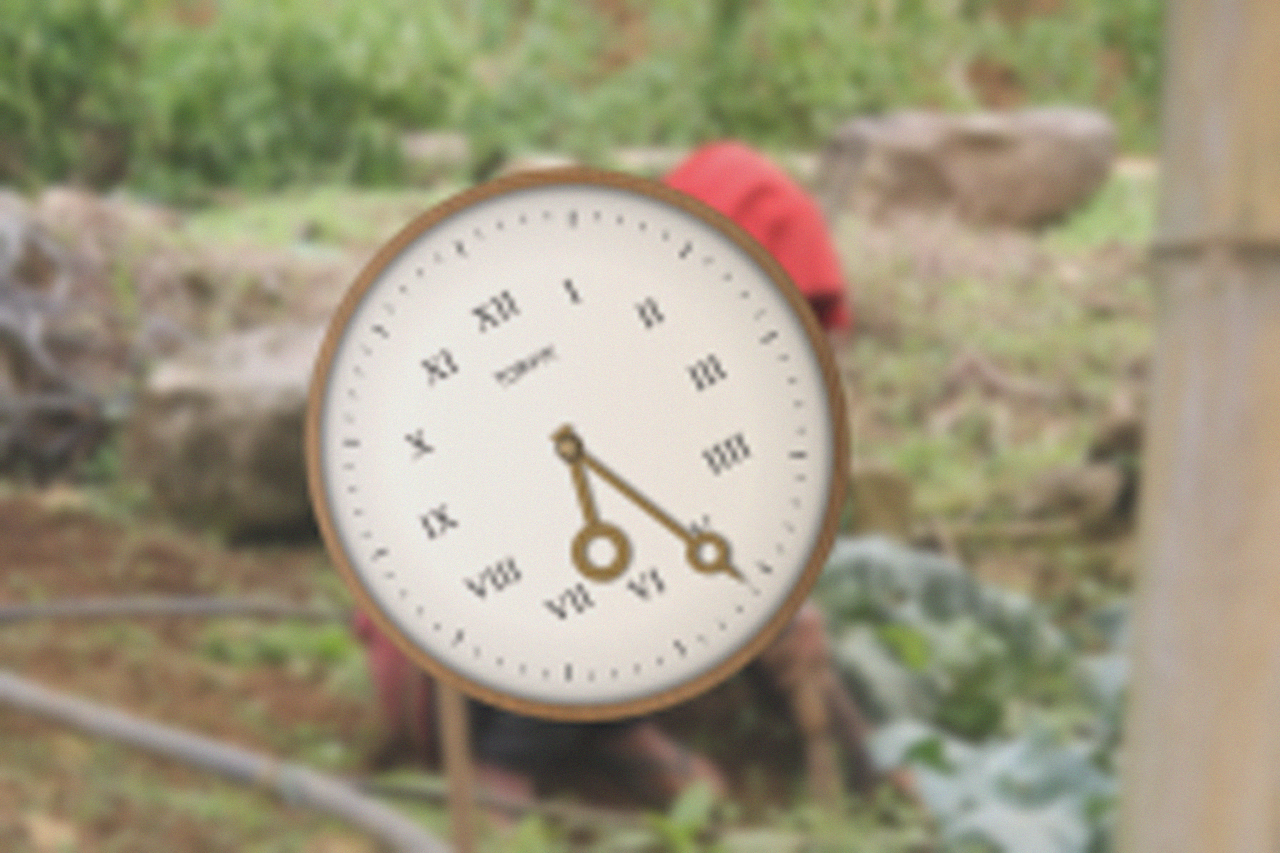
6:26
